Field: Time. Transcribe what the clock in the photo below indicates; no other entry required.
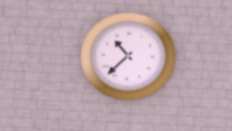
10:37
